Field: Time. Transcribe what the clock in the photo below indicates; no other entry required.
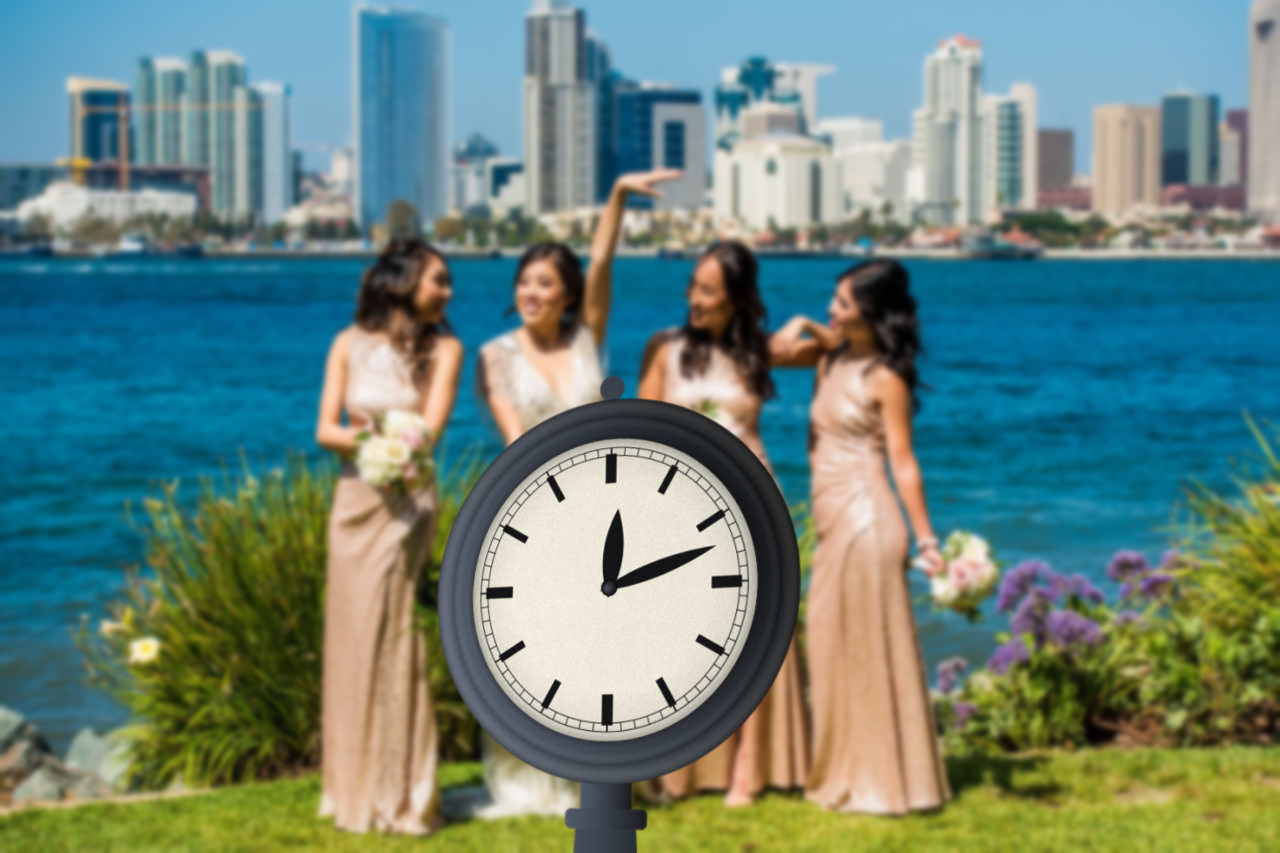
12:12
